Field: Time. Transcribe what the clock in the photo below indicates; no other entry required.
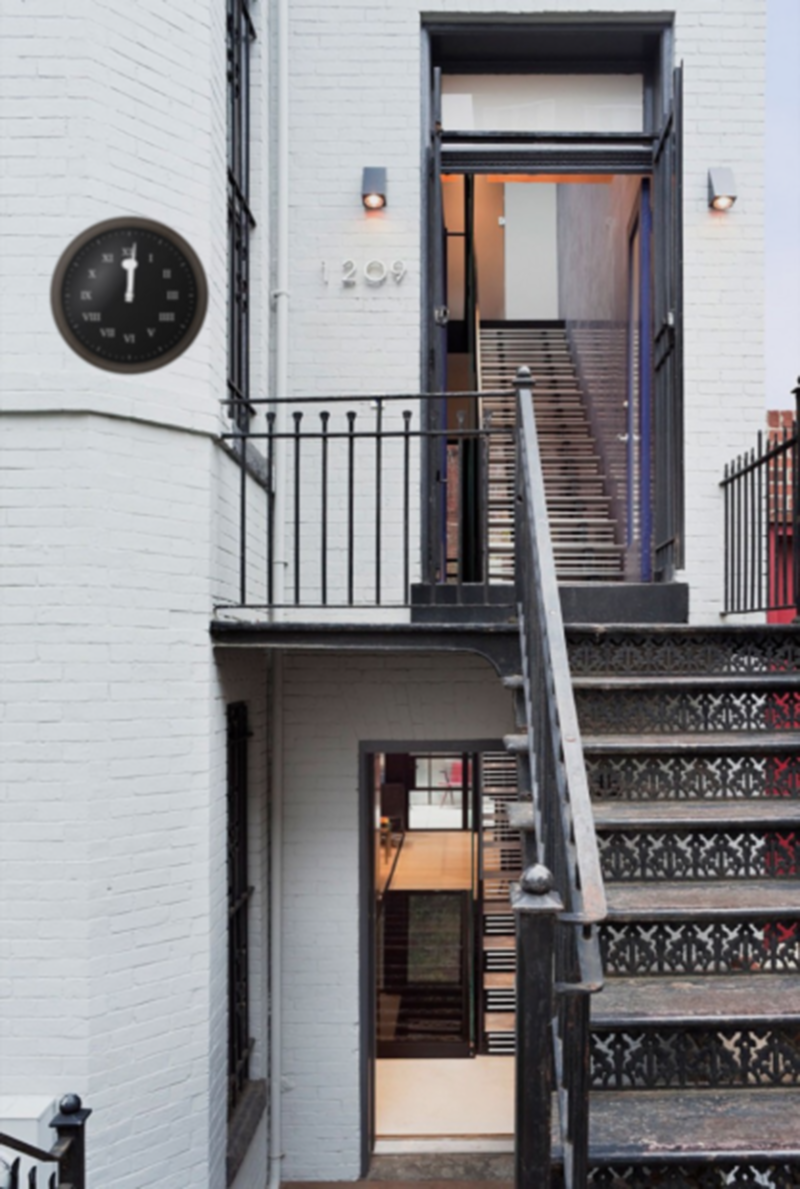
12:01
